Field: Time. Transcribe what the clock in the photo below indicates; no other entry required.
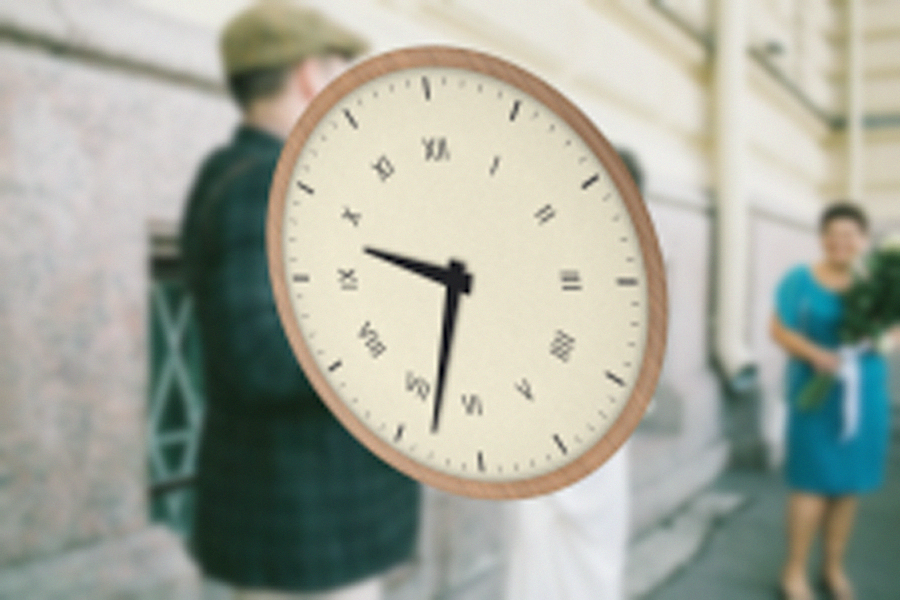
9:33
